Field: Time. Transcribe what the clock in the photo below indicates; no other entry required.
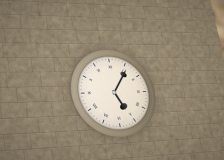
5:06
